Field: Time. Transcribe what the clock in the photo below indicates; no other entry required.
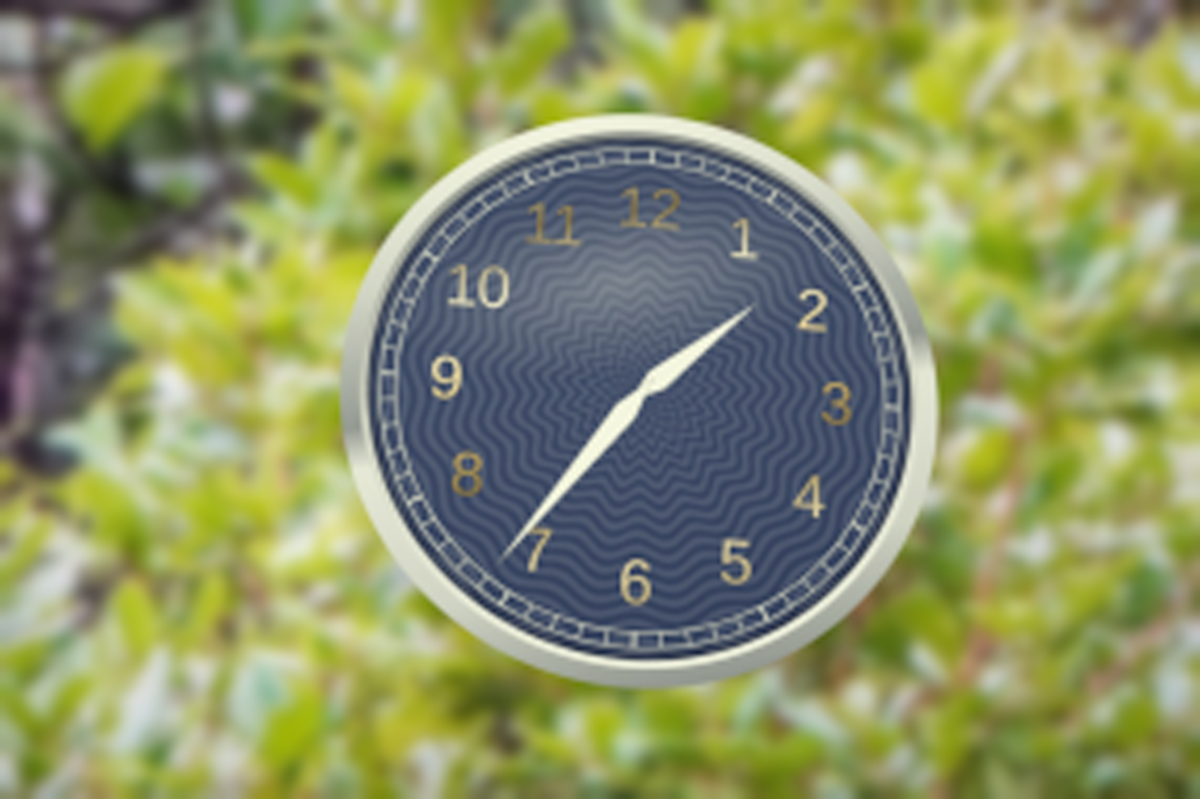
1:36
